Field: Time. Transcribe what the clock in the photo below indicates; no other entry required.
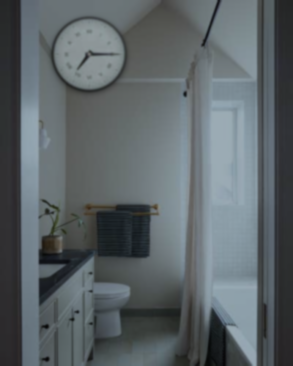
7:15
